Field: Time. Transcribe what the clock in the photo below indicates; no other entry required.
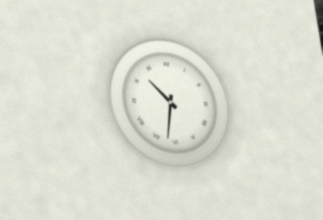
10:32
